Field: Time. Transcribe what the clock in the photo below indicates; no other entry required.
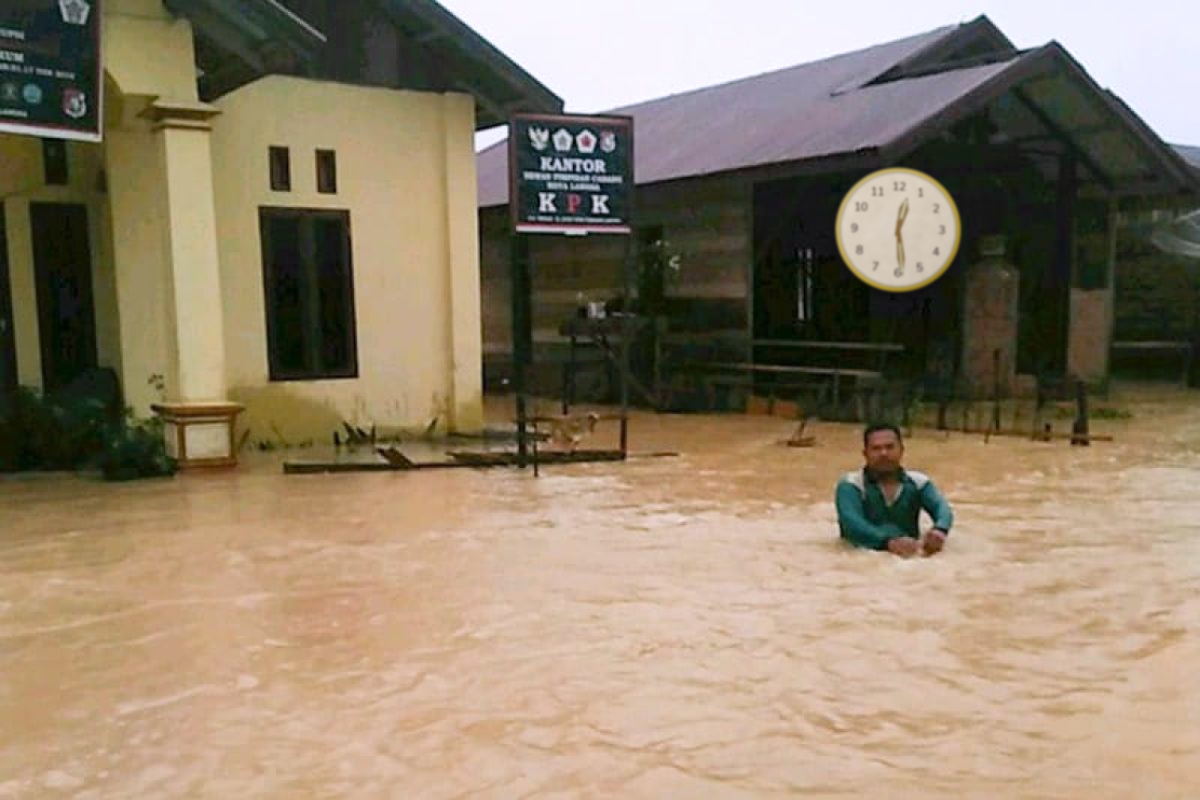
12:29
